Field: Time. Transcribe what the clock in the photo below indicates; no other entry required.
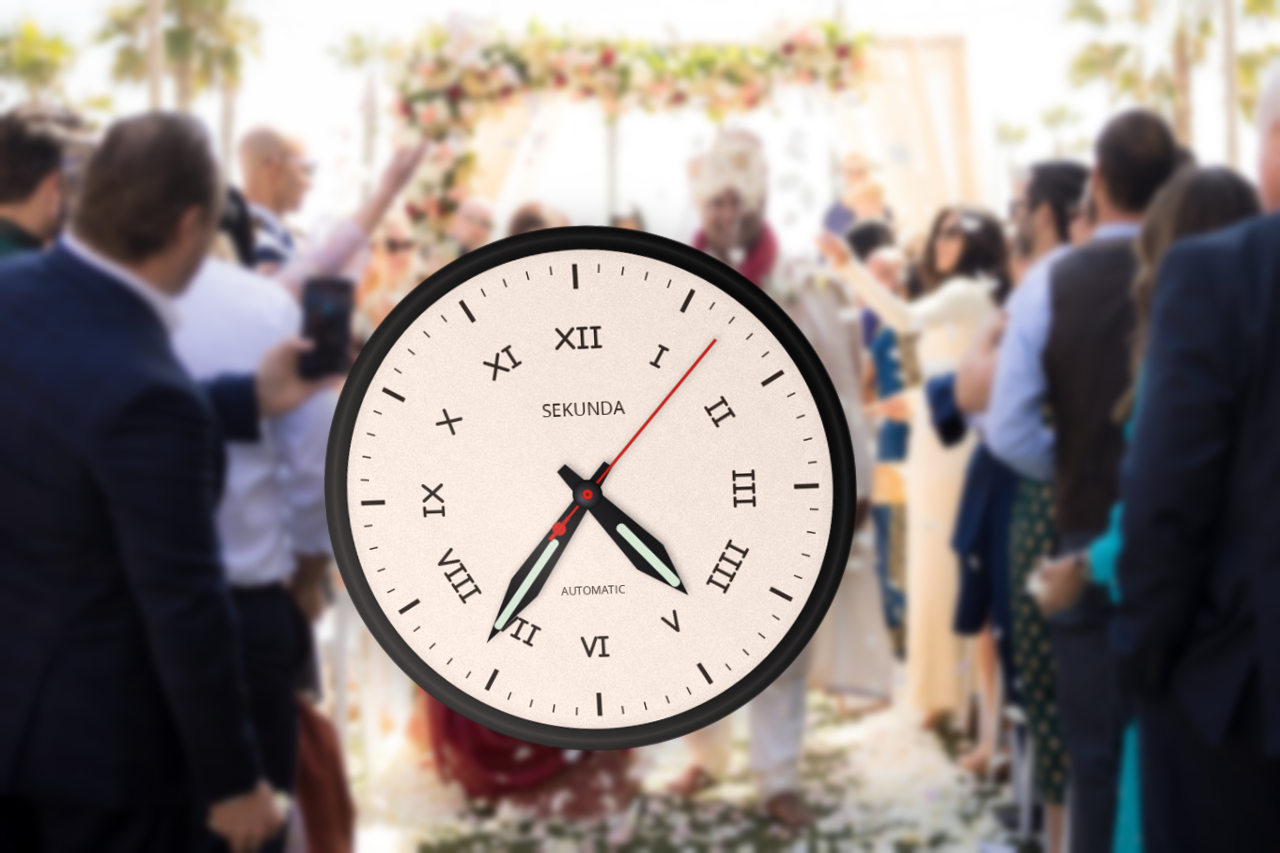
4:36:07
